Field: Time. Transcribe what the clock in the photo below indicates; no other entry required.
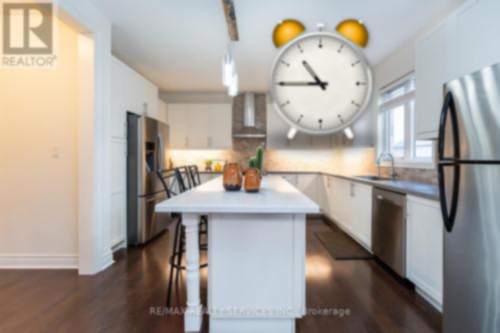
10:45
